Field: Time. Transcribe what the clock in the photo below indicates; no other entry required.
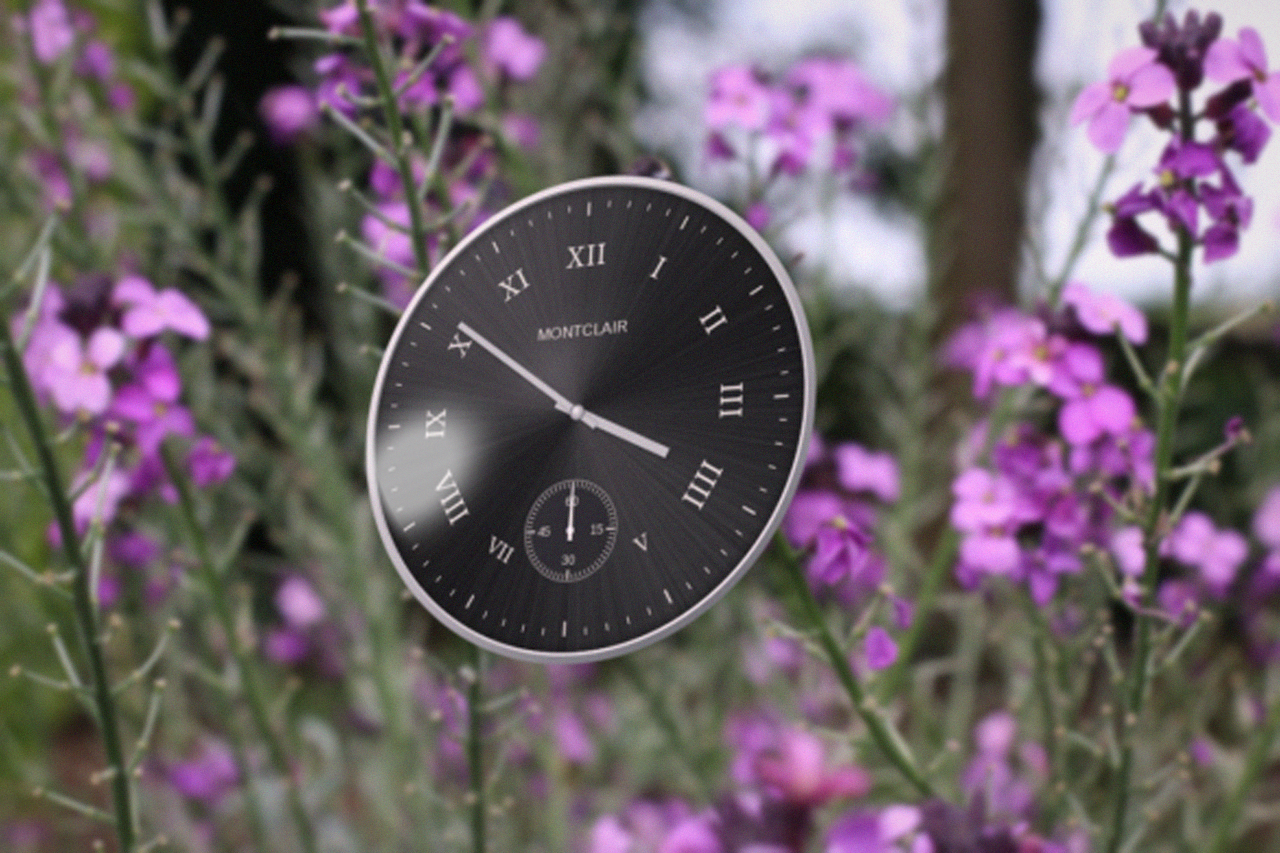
3:51
